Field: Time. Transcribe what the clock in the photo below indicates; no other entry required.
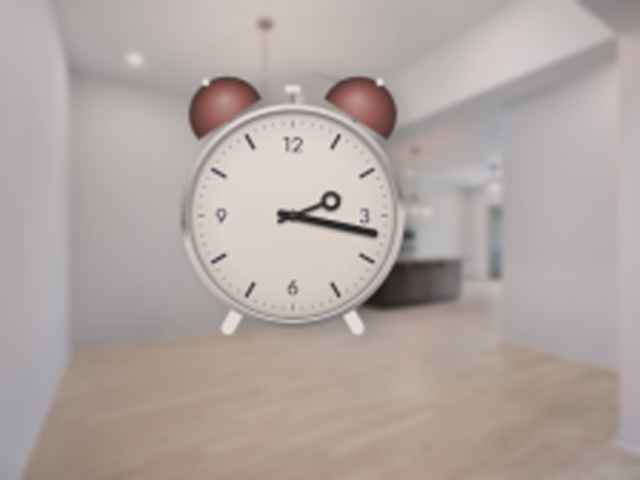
2:17
